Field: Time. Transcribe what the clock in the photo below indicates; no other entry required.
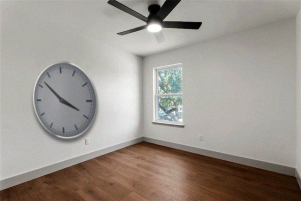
3:52
